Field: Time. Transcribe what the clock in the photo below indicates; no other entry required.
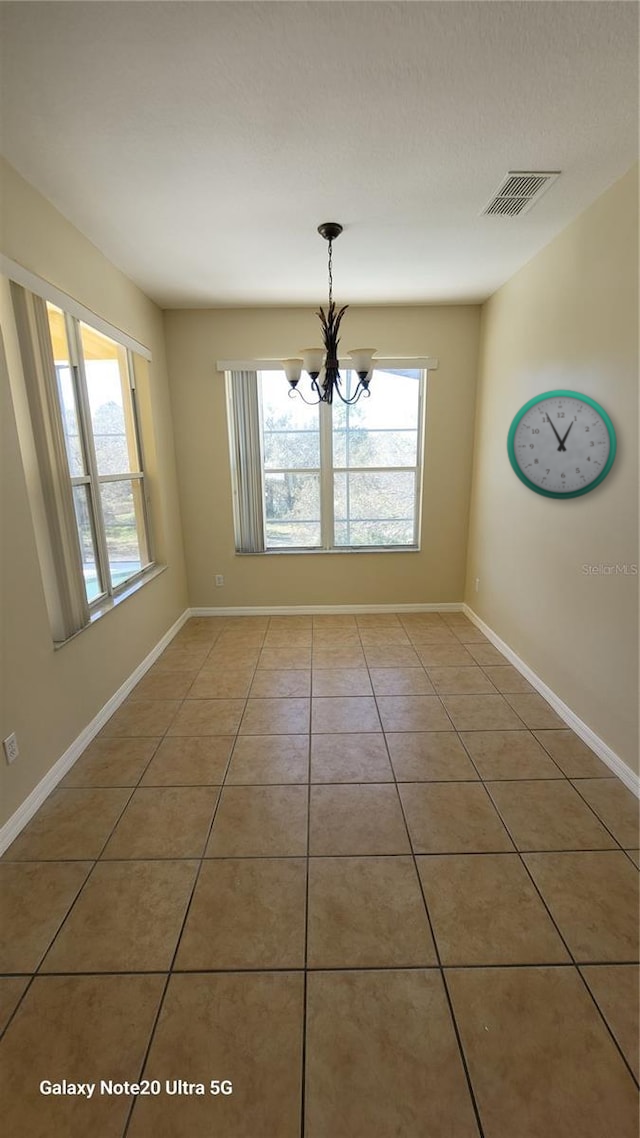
12:56
